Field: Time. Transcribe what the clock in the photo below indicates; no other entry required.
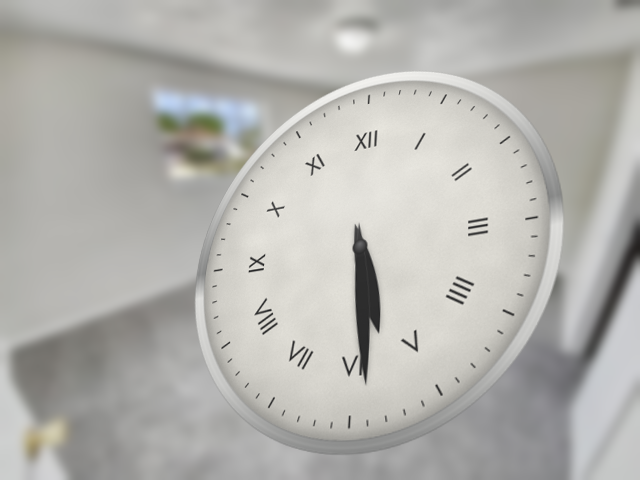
5:29
